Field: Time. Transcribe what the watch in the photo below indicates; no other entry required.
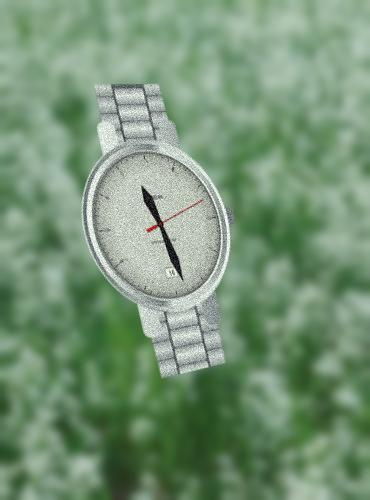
11:28:12
